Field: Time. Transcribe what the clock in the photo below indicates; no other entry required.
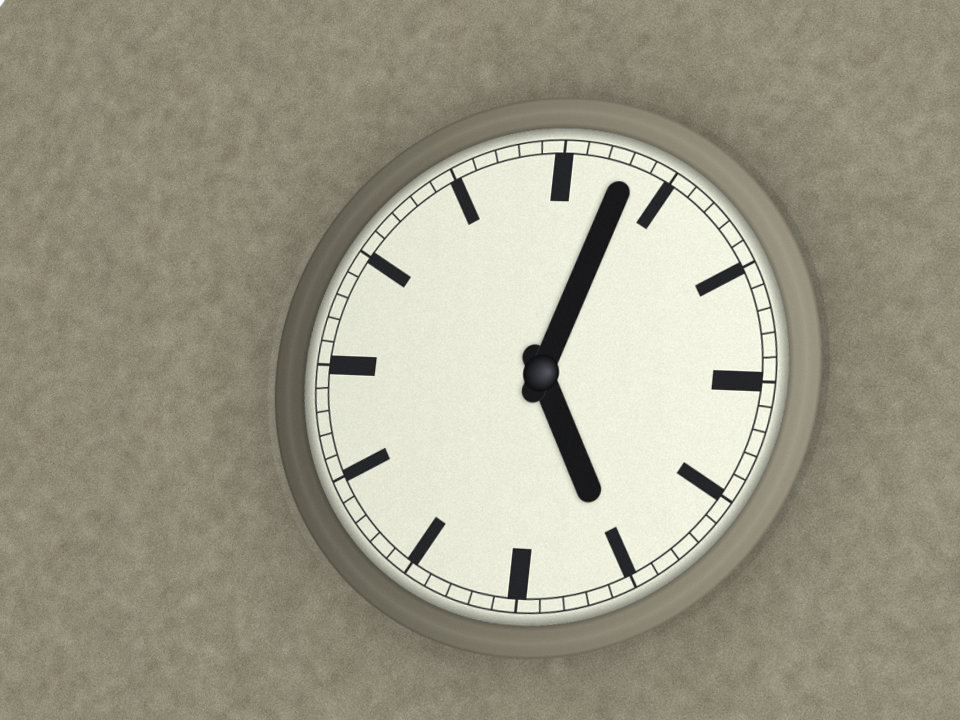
5:03
